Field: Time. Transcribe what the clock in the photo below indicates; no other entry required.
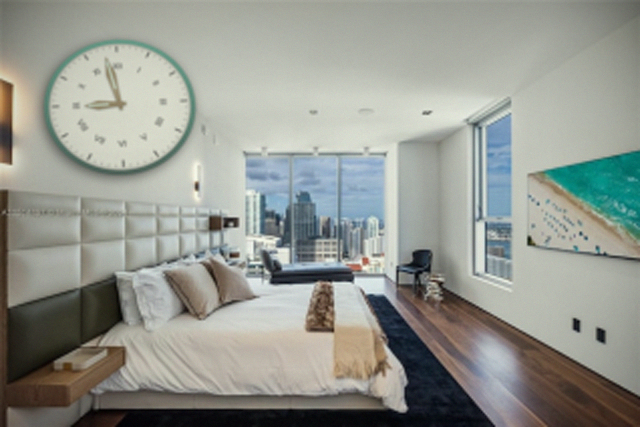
8:58
